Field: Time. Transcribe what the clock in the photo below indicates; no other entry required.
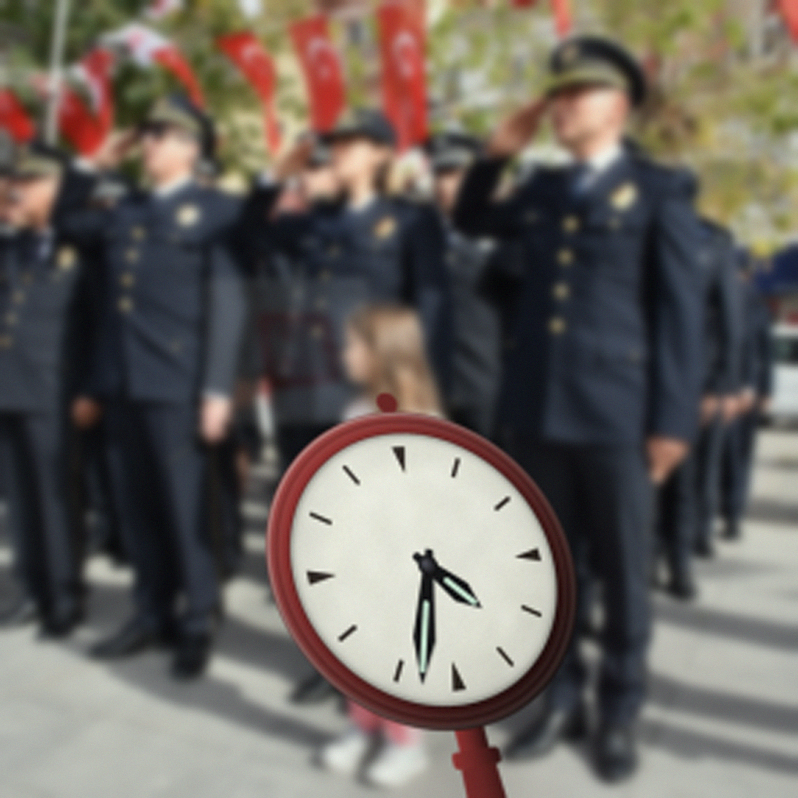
4:33
